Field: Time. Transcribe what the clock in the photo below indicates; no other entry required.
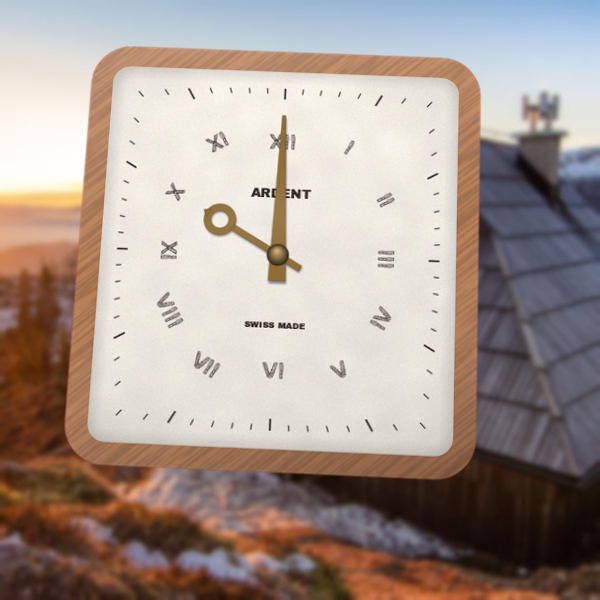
10:00
